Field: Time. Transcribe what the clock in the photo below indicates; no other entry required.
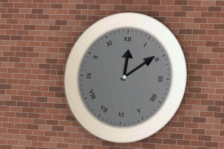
12:09
